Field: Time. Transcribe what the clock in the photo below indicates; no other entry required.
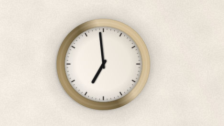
6:59
